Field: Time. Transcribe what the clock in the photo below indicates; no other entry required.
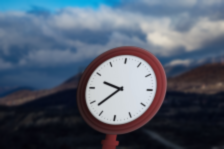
9:38
